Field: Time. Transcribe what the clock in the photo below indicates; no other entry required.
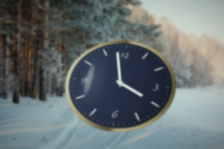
3:58
